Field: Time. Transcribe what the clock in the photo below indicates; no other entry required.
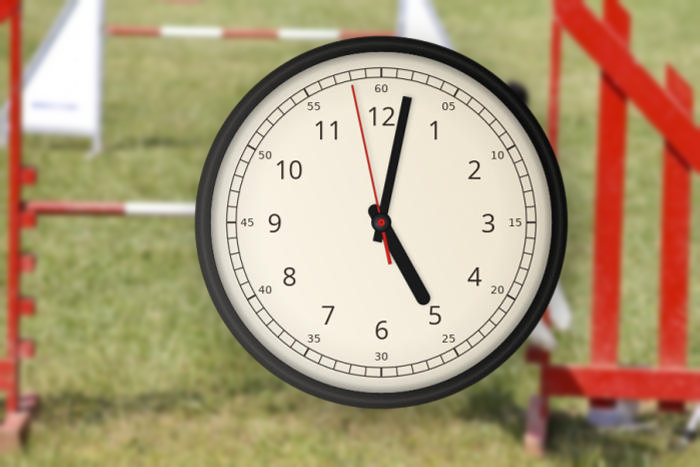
5:01:58
